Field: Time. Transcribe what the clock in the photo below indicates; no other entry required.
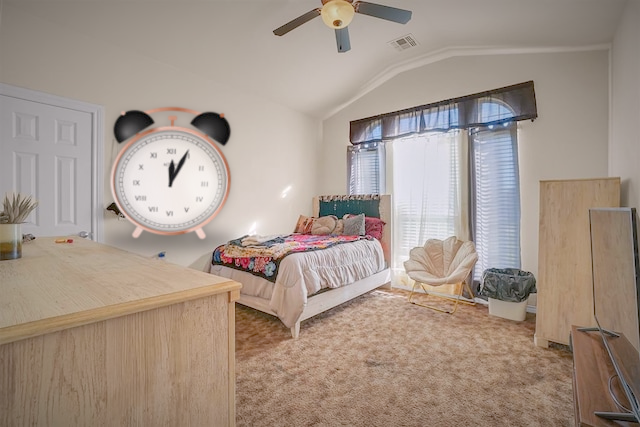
12:04
